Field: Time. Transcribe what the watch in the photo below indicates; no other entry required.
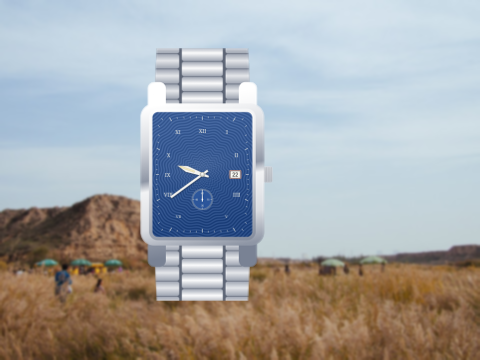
9:39
